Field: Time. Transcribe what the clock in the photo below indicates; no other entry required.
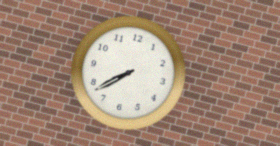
7:38
